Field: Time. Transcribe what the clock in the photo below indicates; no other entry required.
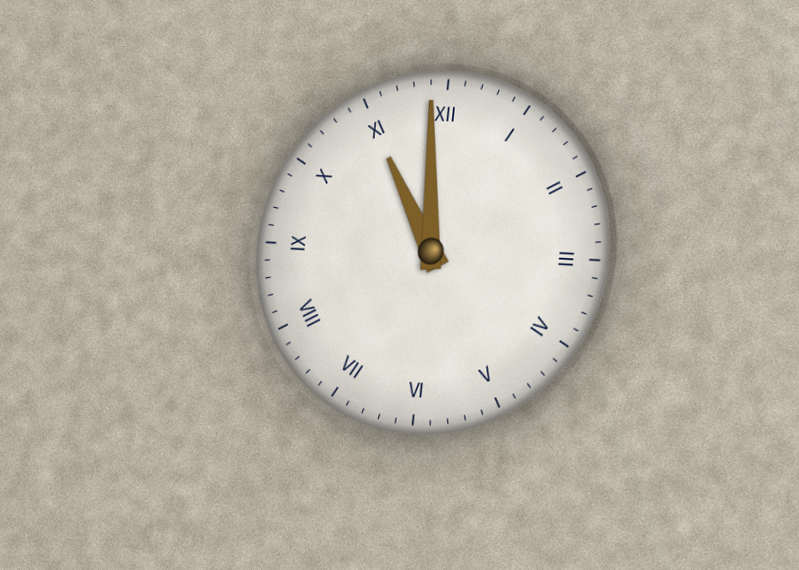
10:59
